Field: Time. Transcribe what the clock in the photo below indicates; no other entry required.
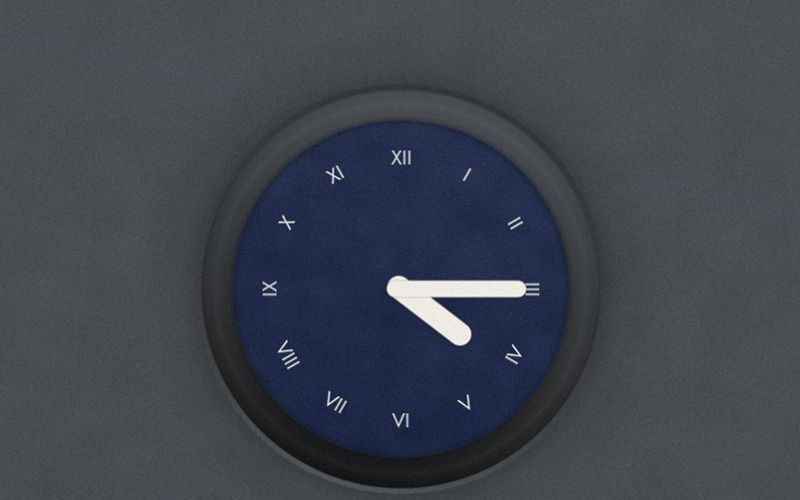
4:15
